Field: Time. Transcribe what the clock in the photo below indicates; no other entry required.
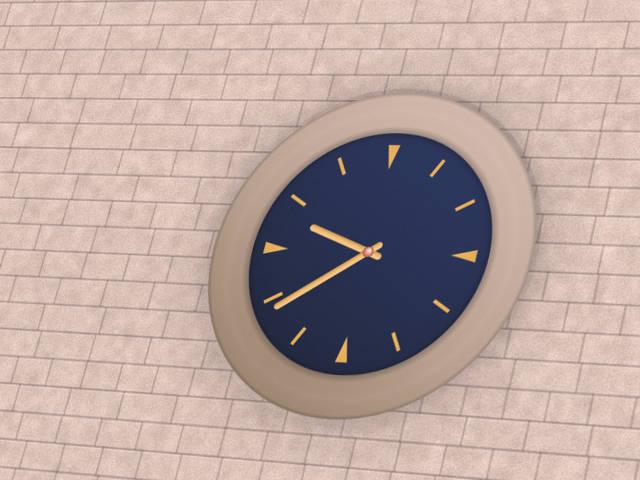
9:39
